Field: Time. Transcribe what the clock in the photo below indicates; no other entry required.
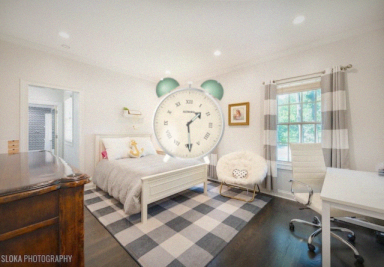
1:29
